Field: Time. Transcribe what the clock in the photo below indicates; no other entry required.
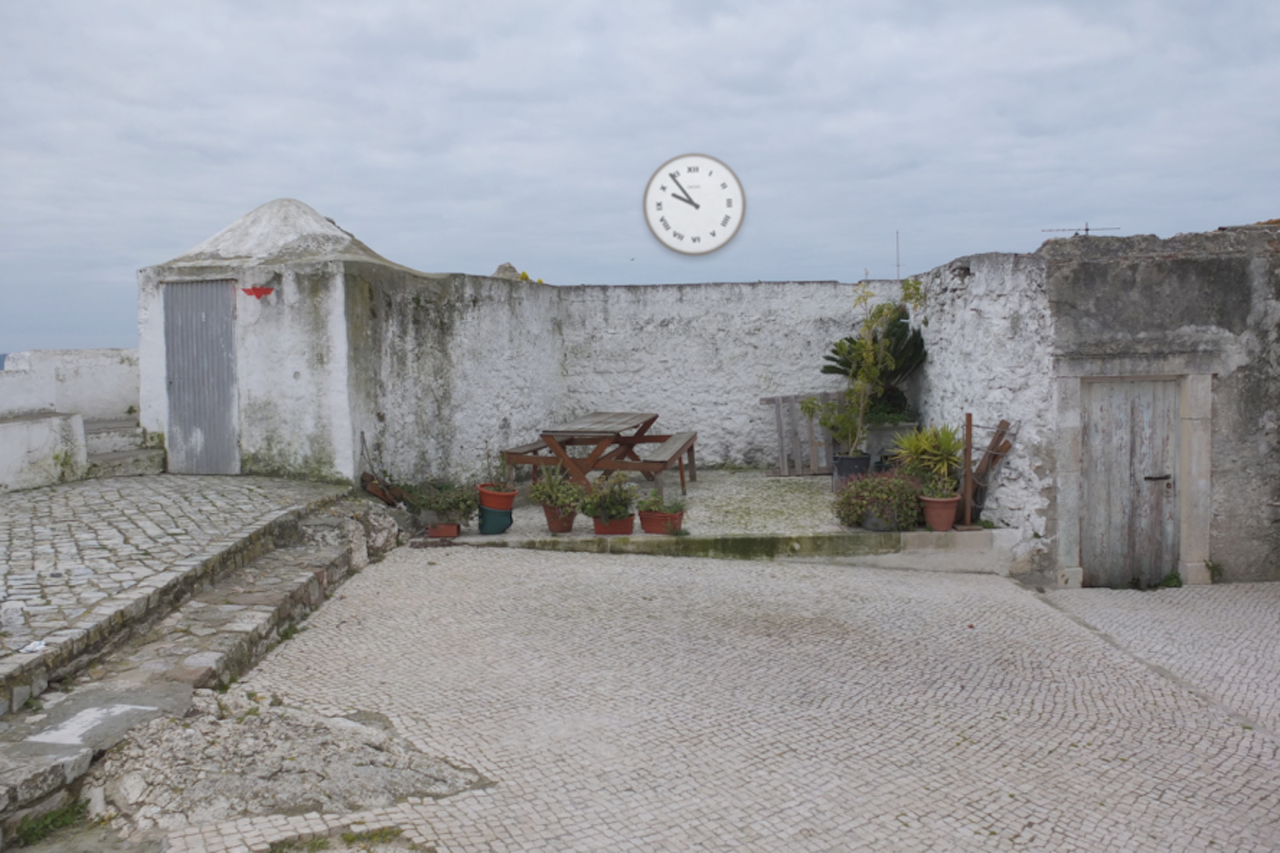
9:54
